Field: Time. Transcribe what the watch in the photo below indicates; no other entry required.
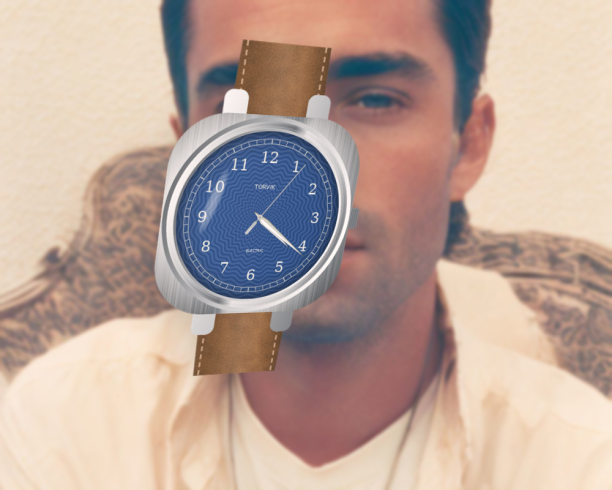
4:21:06
